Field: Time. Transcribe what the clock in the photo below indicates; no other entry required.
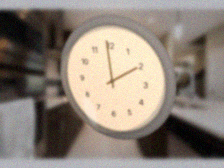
1:59
